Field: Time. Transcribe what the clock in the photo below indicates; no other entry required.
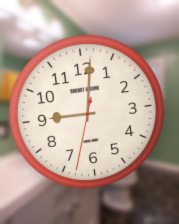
9:01:33
